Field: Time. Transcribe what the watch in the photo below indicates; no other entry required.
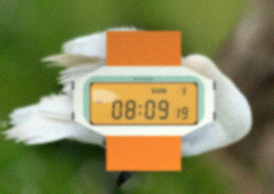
8:09:19
